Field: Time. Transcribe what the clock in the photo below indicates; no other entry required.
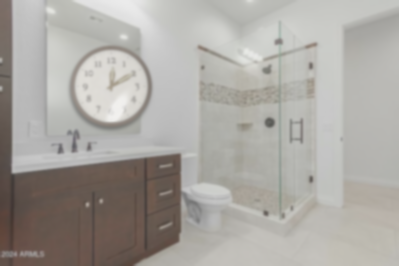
12:10
